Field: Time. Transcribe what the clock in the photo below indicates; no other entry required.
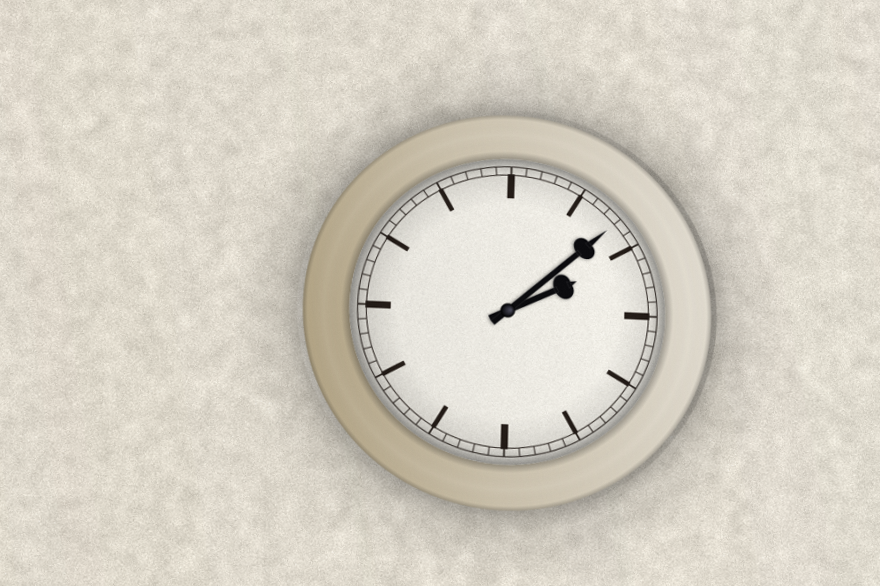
2:08
